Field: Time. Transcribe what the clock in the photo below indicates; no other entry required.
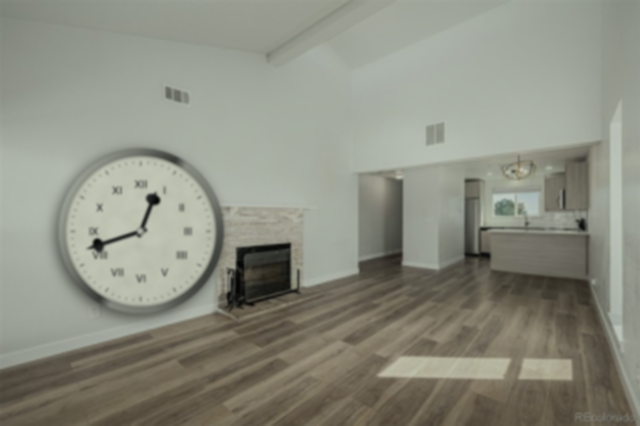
12:42
